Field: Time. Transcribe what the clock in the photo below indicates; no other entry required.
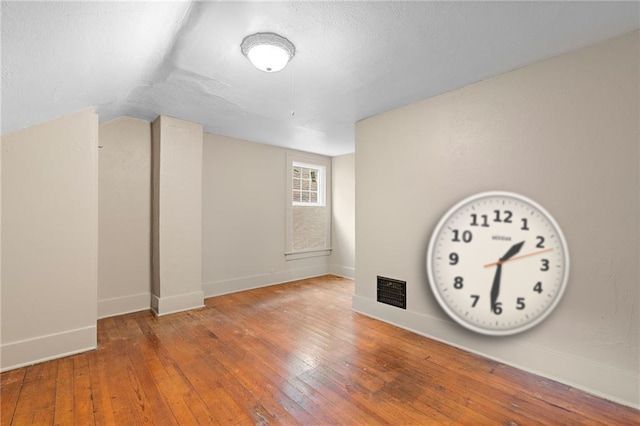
1:31:12
